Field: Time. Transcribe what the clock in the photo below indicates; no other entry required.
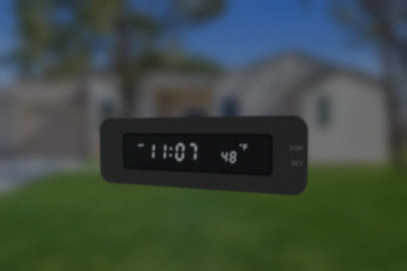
11:07
